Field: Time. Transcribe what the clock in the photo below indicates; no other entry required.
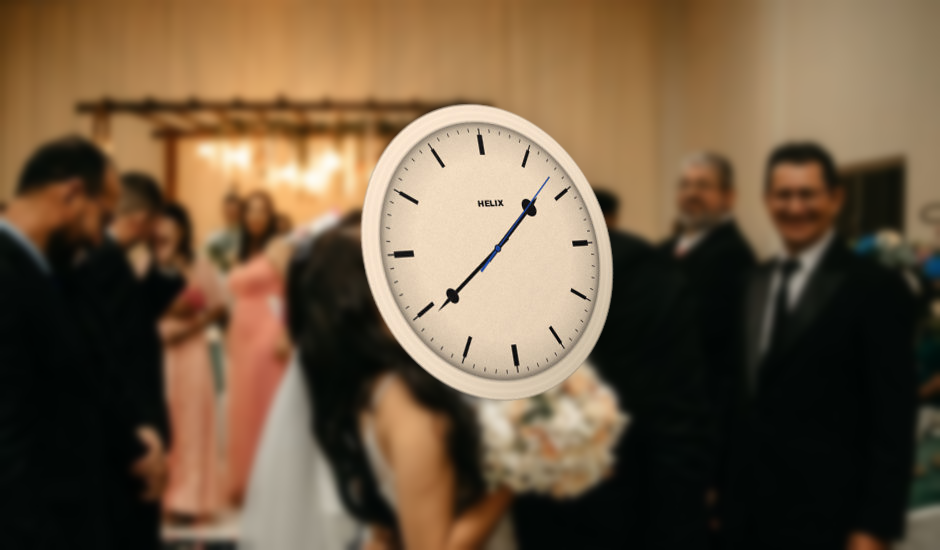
1:39:08
